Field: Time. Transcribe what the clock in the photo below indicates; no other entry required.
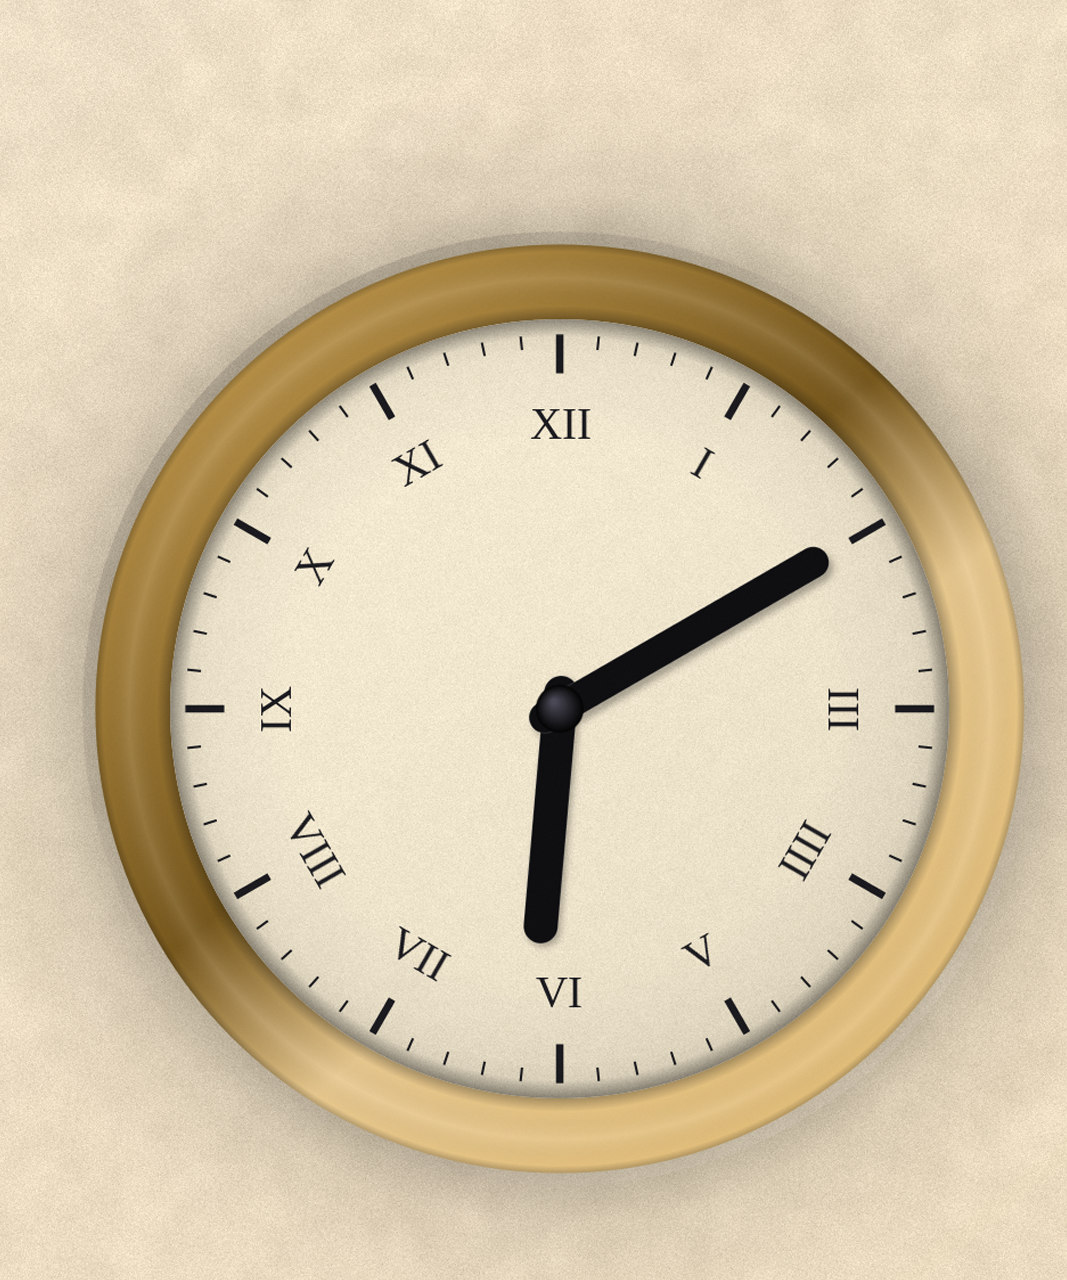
6:10
